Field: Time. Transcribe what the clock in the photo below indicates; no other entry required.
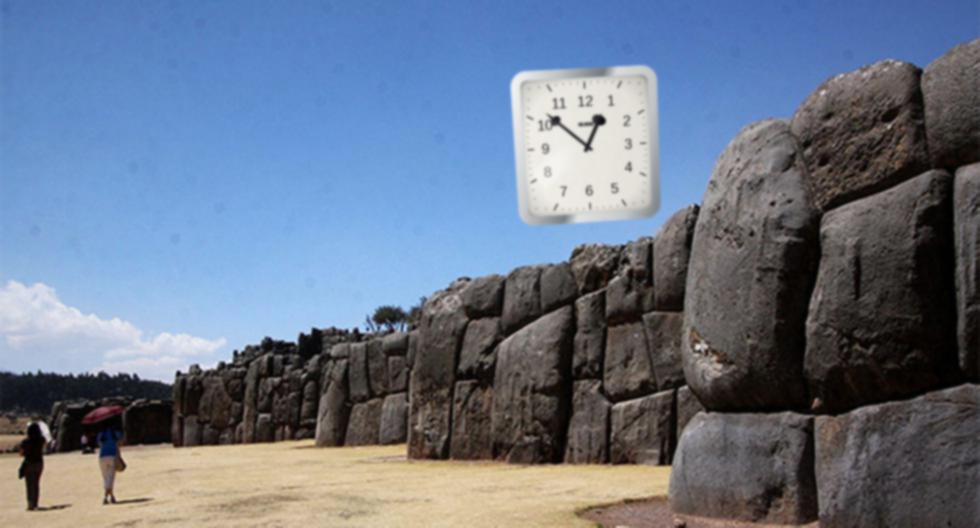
12:52
